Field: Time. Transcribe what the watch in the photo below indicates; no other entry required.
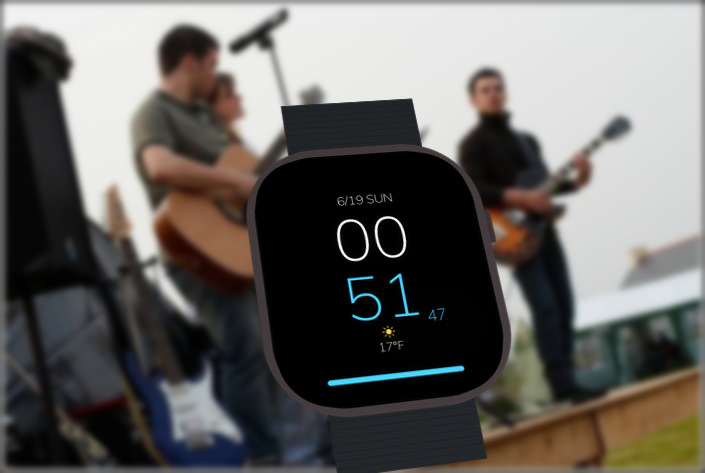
0:51:47
